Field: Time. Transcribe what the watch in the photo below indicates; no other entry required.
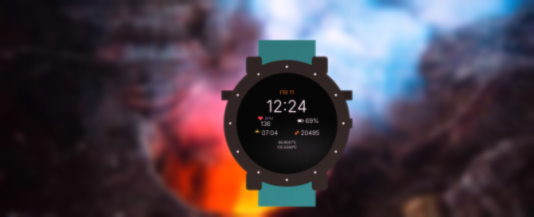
12:24
